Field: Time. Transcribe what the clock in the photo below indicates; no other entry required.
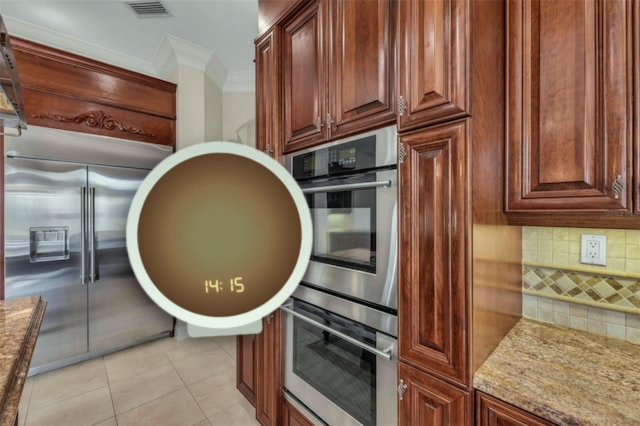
14:15
